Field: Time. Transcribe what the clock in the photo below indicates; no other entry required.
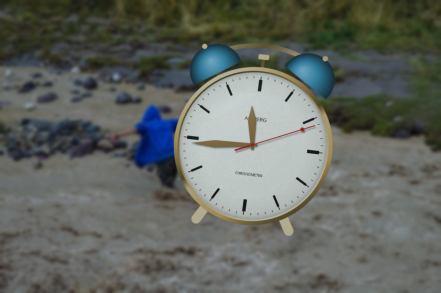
11:44:11
